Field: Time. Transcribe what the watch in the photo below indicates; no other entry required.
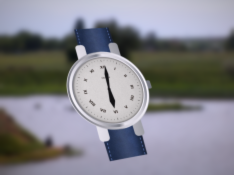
6:01
